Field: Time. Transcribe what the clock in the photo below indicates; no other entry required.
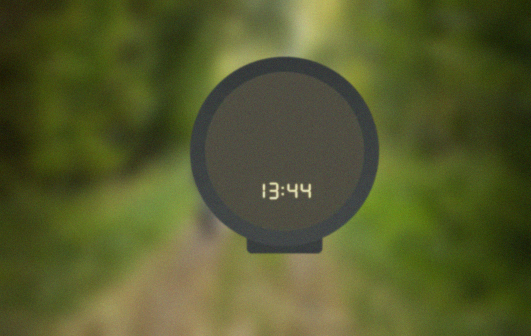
13:44
